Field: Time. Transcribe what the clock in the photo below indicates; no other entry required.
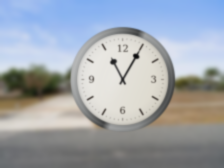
11:05
